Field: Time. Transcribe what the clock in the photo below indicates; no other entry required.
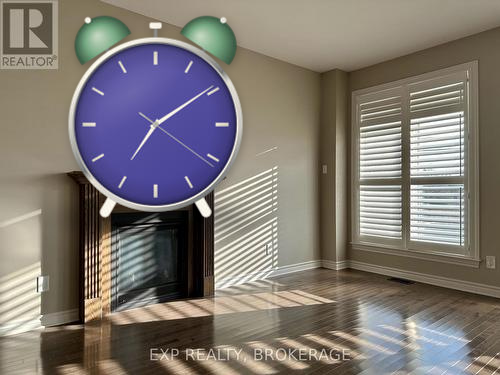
7:09:21
